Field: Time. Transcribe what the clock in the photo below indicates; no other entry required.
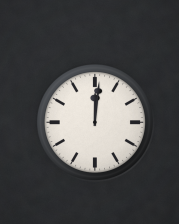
12:01
